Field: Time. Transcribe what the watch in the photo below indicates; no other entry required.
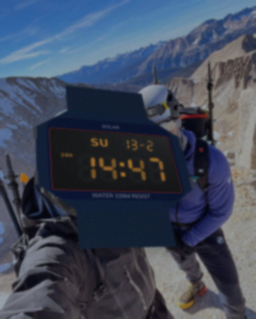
14:47
